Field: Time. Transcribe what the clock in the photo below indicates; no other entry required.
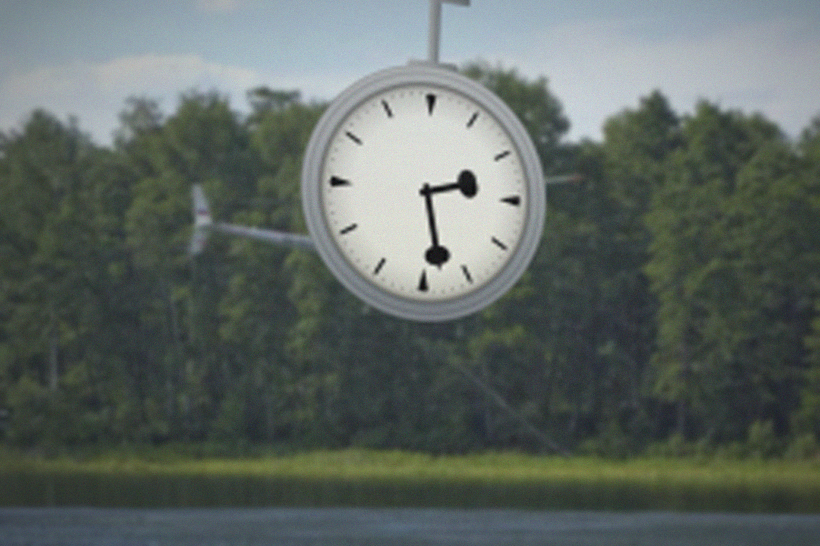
2:28
